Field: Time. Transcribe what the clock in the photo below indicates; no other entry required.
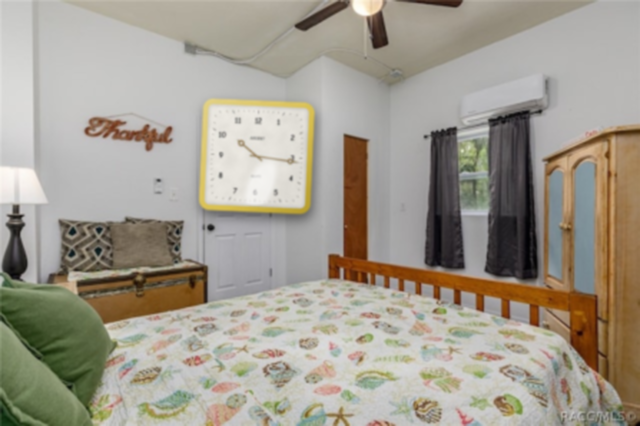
10:16
